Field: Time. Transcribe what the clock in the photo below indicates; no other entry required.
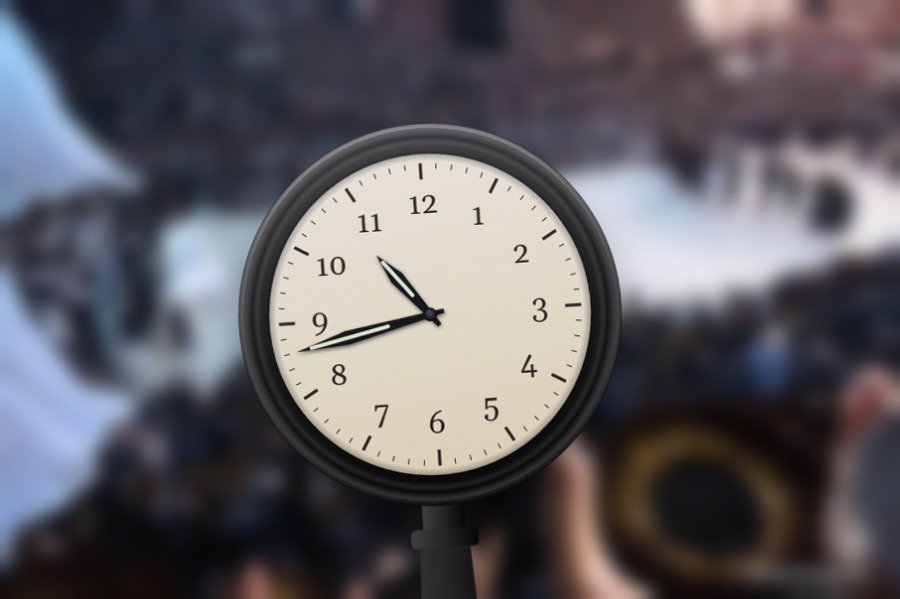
10:43
